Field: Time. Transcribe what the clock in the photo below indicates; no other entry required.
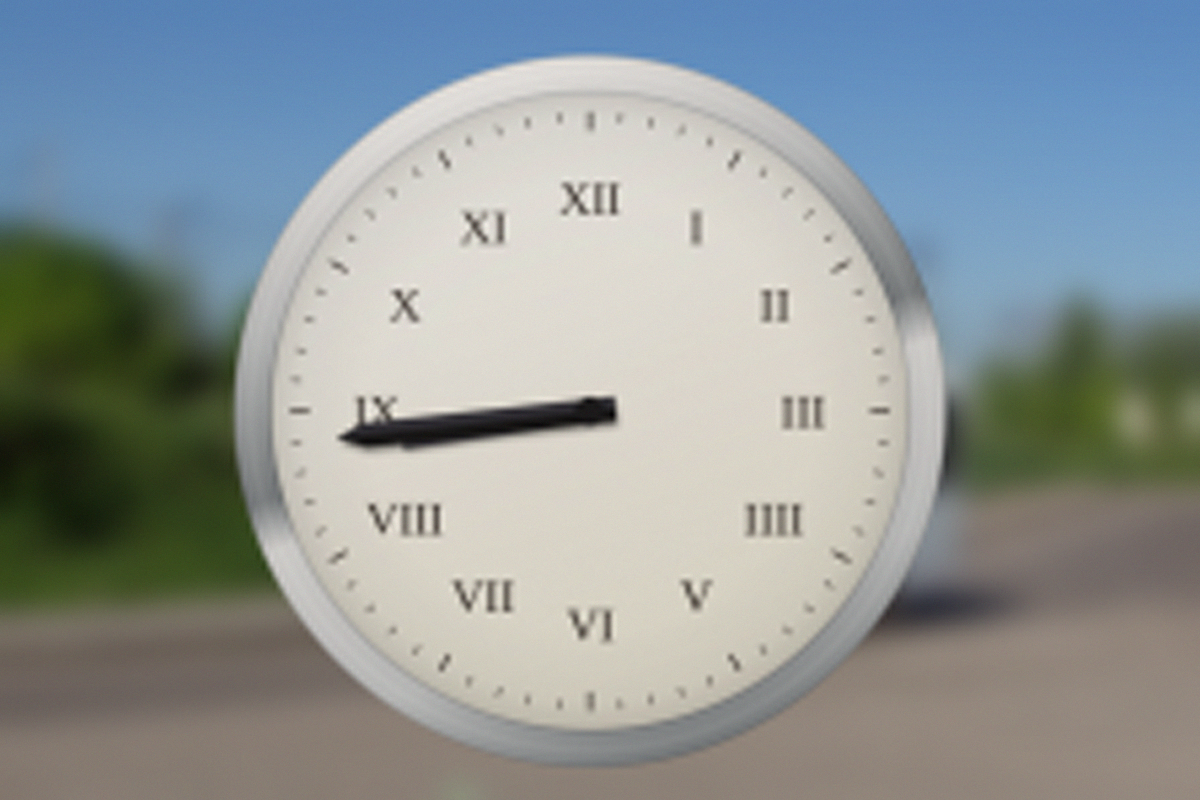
8:44
